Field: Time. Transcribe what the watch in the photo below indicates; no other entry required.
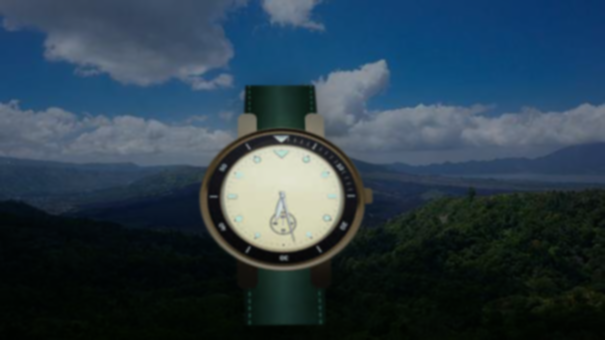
6:28
